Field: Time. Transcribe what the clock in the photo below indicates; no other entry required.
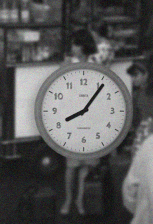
8:06
